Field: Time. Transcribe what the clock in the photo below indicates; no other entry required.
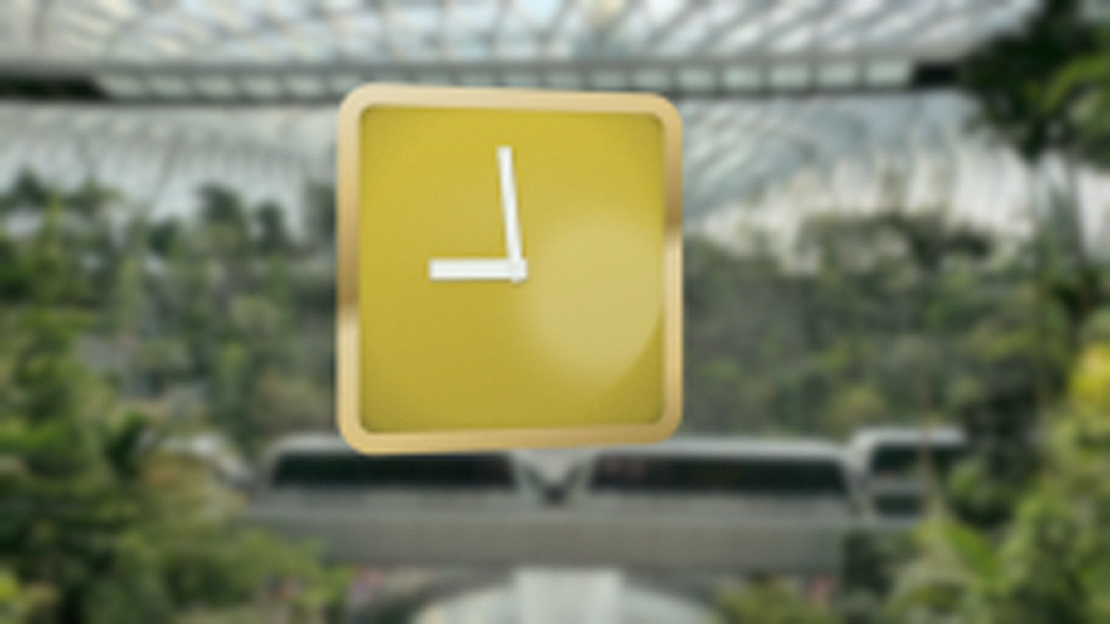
8:59
